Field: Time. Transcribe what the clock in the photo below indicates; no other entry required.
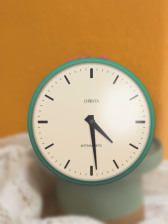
4:29
